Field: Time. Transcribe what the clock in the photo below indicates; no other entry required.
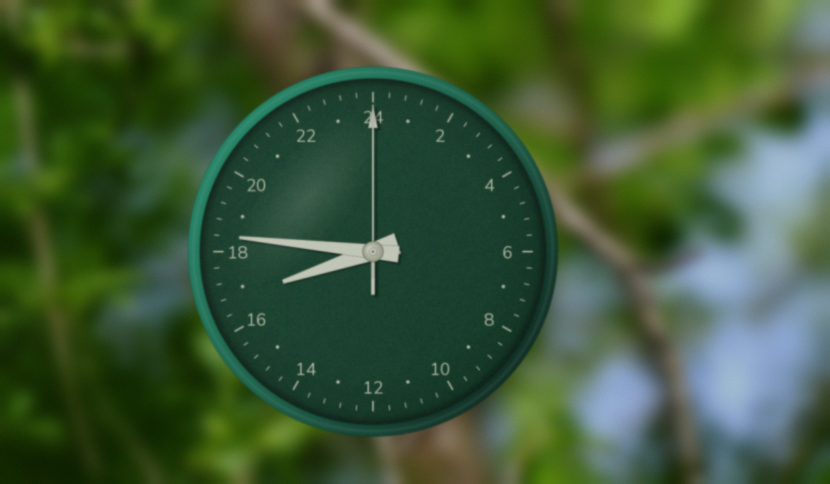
16:46:00
